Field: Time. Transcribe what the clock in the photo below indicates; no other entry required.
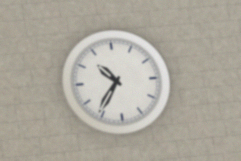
10:36
